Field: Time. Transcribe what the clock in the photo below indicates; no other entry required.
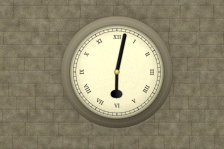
6:02
